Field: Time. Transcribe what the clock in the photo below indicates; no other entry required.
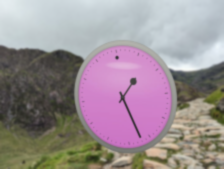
1:27
